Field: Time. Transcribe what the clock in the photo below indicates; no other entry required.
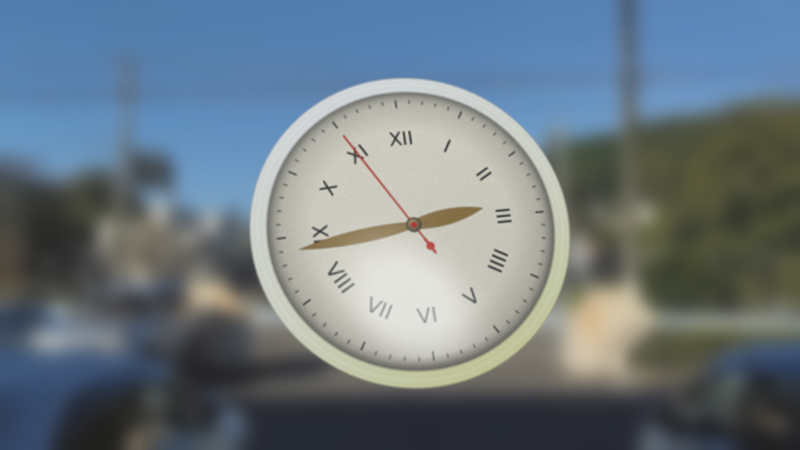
2:43:55
